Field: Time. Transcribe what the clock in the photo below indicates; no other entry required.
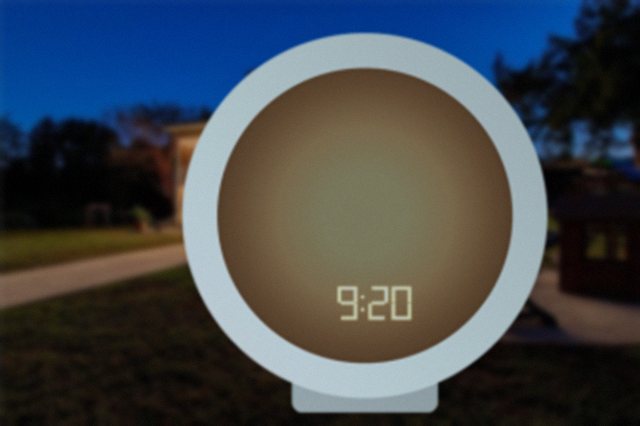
9:20
